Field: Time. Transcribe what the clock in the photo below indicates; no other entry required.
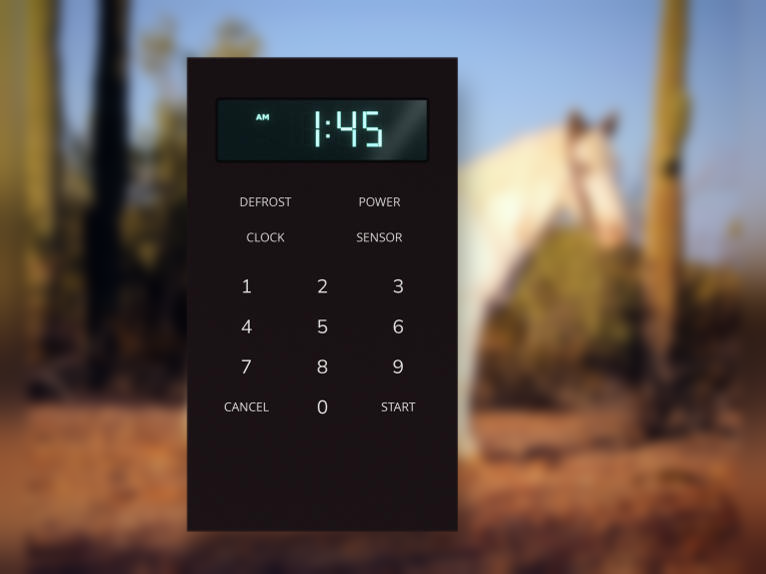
1:45
